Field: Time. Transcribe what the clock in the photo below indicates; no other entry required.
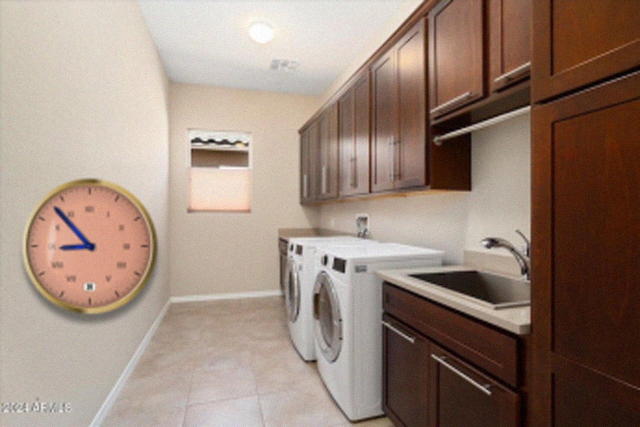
8:53
